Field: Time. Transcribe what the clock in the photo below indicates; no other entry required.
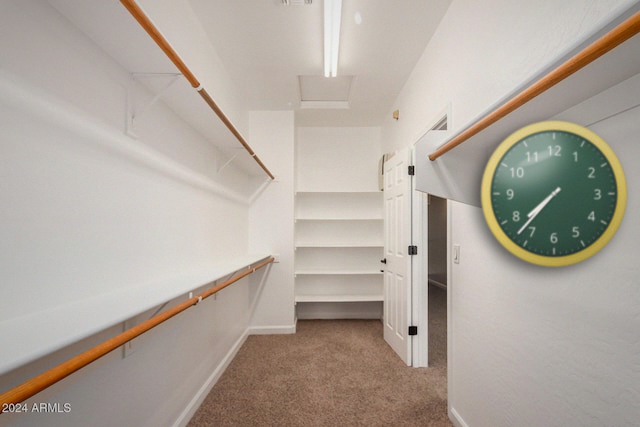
7:37
